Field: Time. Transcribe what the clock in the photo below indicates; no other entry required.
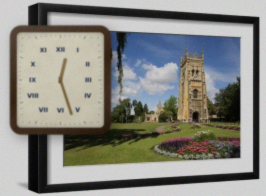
12:27
